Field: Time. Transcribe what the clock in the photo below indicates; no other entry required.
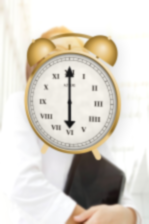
6:00
